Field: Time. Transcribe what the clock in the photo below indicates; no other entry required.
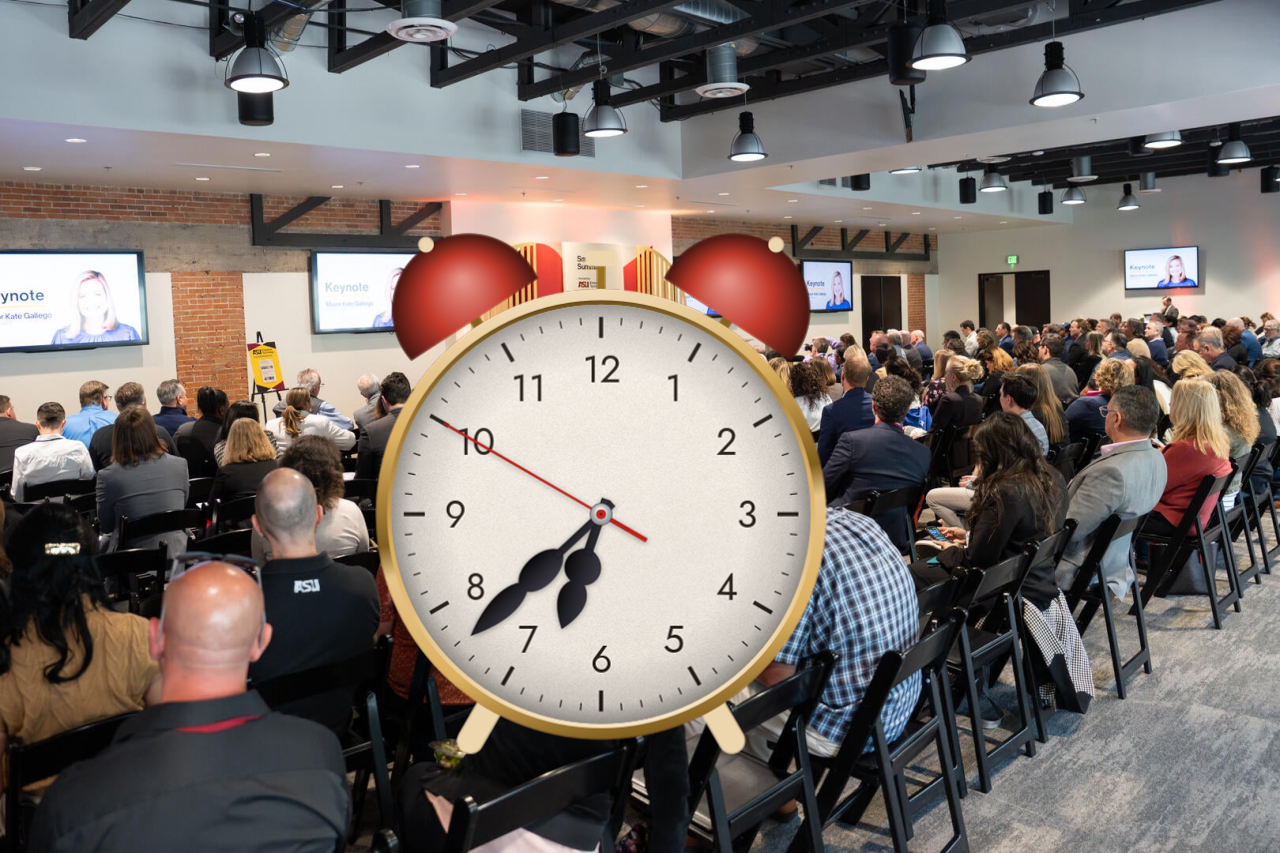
6:37:50
